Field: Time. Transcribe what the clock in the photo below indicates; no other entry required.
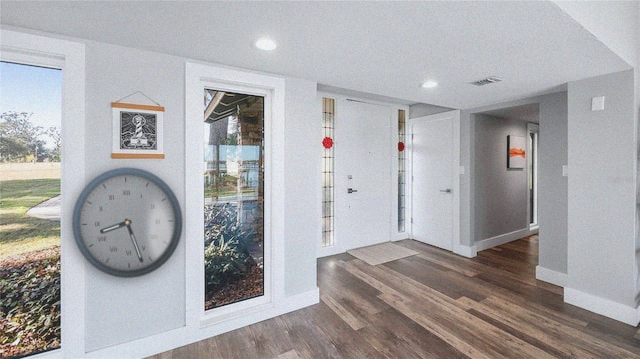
8:27
